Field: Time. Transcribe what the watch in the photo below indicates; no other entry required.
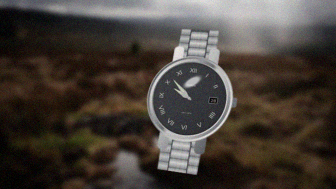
9:52
